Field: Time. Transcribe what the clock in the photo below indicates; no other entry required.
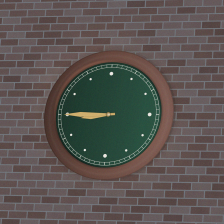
8:45
